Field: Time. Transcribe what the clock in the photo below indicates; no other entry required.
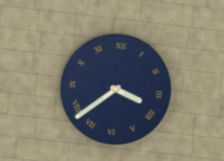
3:38
